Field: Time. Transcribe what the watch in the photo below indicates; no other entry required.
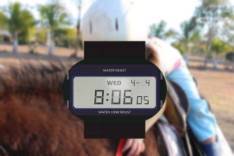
8:06:05
